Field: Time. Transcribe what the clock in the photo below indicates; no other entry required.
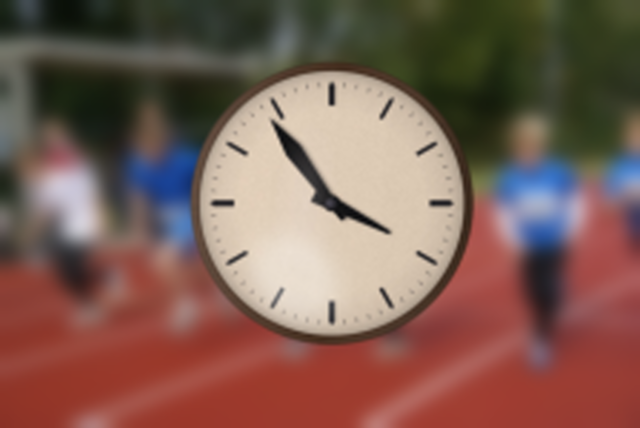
3:54
